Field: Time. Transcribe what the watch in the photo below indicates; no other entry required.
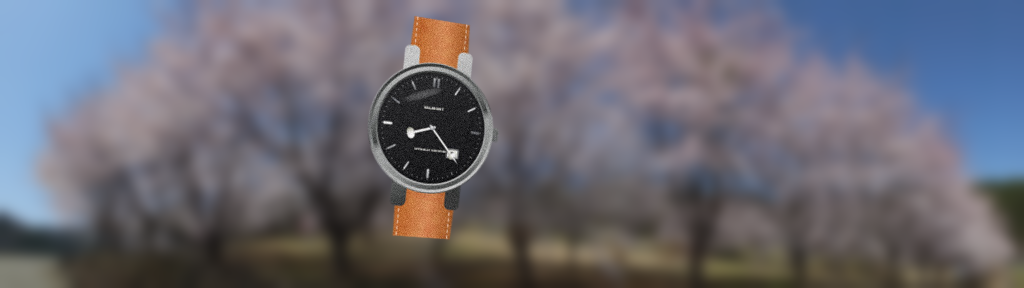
8:23
